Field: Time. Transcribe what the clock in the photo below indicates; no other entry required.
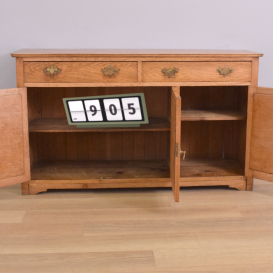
9:05
